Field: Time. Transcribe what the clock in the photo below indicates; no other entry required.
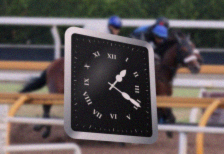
1:20
